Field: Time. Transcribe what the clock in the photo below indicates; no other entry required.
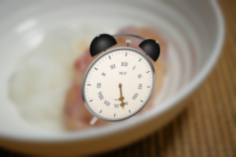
5:27
